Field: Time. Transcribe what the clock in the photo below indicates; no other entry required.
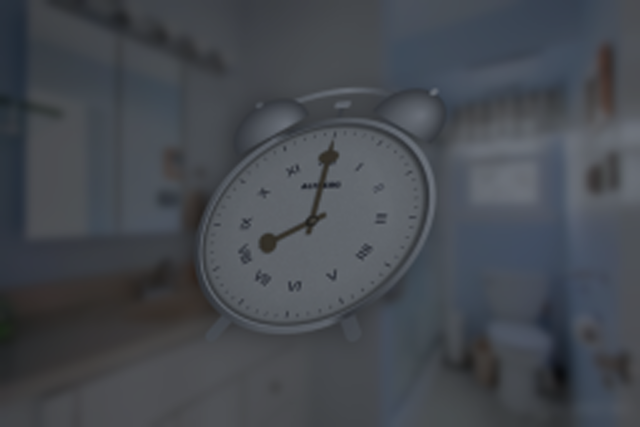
8:00
